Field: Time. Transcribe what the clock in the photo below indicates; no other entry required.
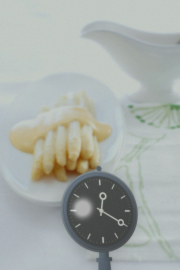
12:20
